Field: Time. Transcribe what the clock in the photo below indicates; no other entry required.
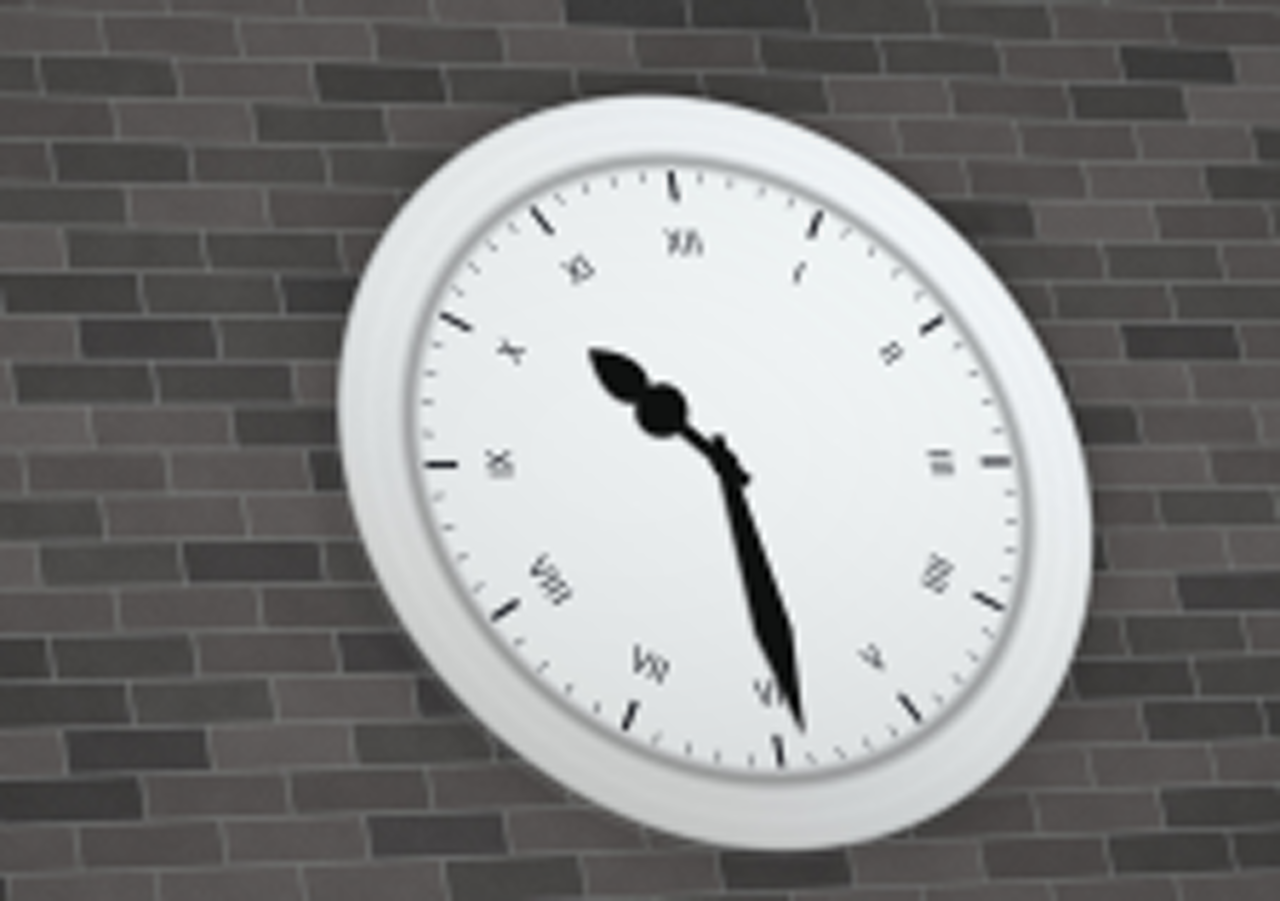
10:29
